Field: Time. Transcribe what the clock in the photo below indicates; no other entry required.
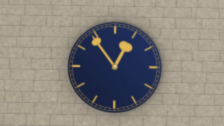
12:54
